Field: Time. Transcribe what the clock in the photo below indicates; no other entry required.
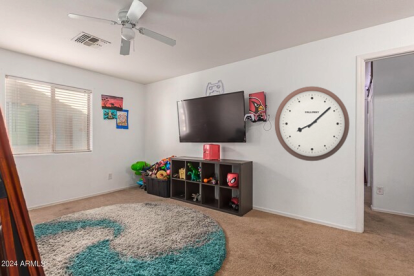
8:08
